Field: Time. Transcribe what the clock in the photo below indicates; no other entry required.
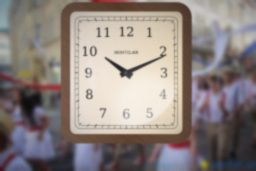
10:11
